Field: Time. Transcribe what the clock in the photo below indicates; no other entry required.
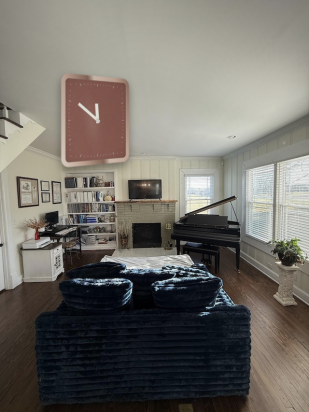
11:51
